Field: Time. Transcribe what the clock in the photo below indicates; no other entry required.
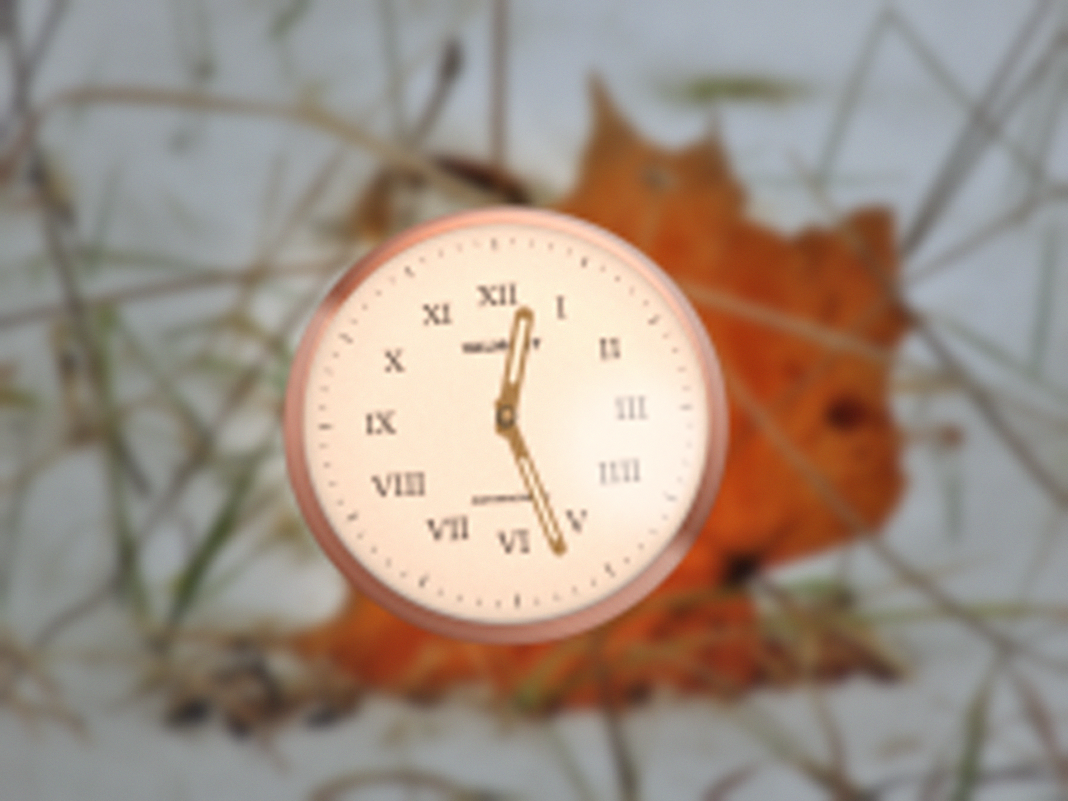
12:27
